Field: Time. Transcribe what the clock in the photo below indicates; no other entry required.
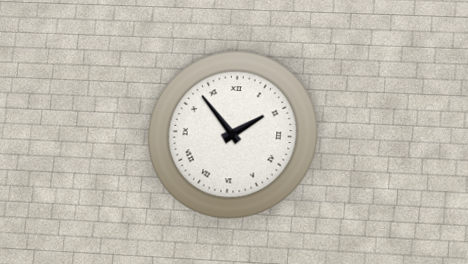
1:53
